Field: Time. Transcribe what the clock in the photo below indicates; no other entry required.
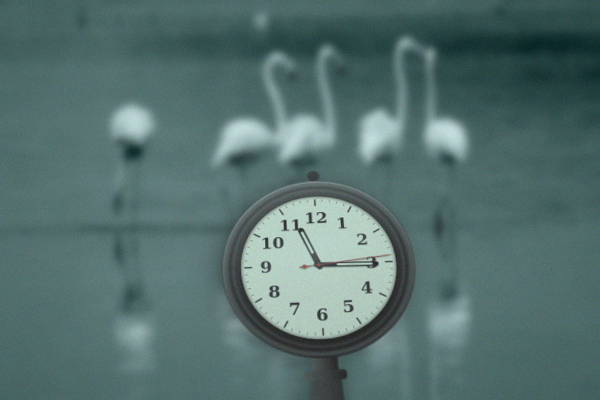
11:15:14
